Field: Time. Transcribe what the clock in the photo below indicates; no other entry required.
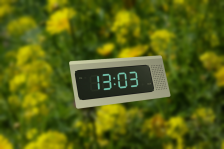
13:03
